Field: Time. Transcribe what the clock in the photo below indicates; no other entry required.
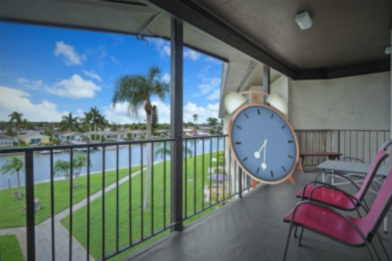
7:33
